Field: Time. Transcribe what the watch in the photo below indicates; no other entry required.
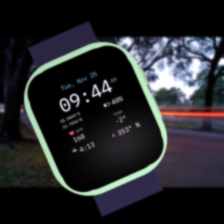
9:44
